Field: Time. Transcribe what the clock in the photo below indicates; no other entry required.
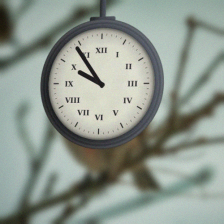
9:54
